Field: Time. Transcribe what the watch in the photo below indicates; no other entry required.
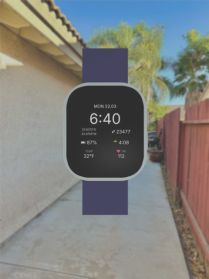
6:40
